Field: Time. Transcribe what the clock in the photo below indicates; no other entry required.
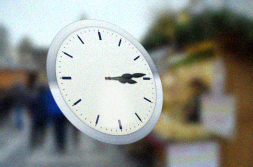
3:14
